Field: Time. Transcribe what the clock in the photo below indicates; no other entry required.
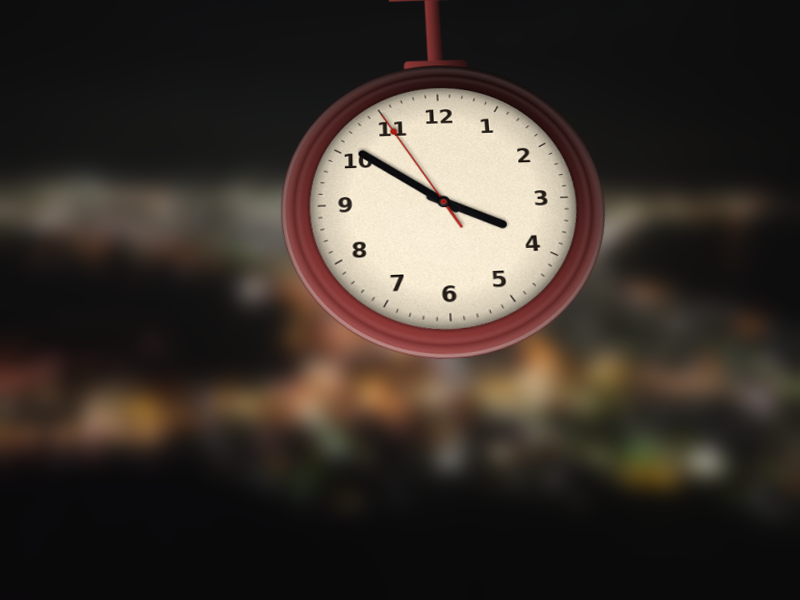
3:50:55
